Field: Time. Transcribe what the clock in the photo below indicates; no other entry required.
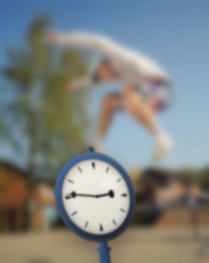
2:46
